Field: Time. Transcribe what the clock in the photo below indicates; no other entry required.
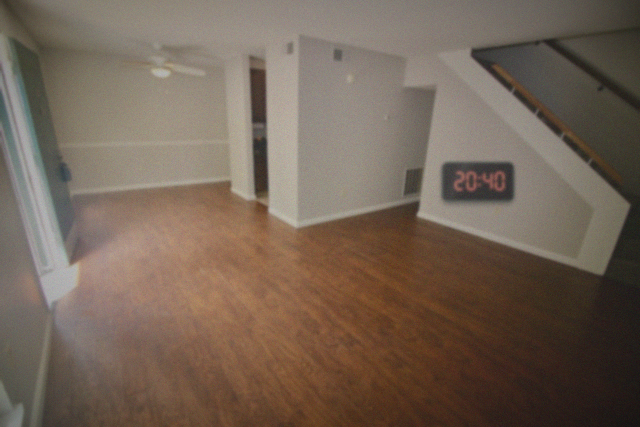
20:40
